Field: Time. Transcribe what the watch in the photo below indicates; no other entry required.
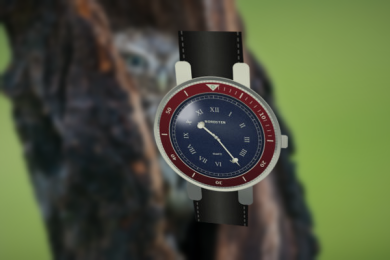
10:24
